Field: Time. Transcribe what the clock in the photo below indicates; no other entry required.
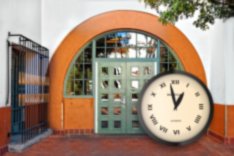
12:58
